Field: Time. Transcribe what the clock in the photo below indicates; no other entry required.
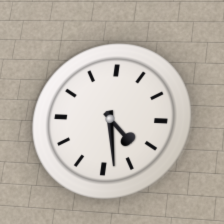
4:28
